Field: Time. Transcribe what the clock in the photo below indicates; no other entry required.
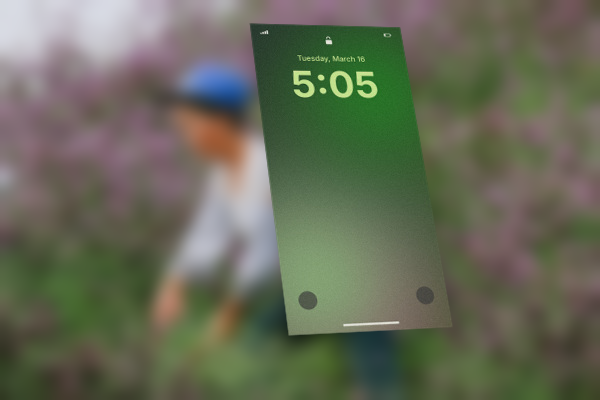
5:05
